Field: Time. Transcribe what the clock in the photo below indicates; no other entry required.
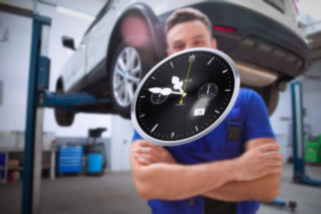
10:47
